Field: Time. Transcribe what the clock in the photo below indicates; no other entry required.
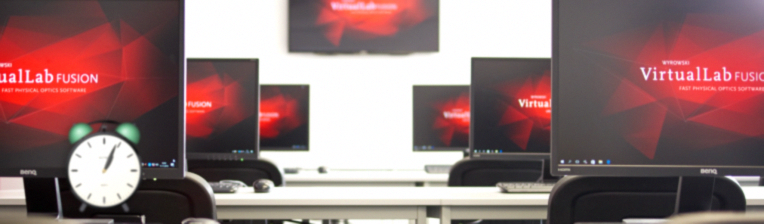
1:04
